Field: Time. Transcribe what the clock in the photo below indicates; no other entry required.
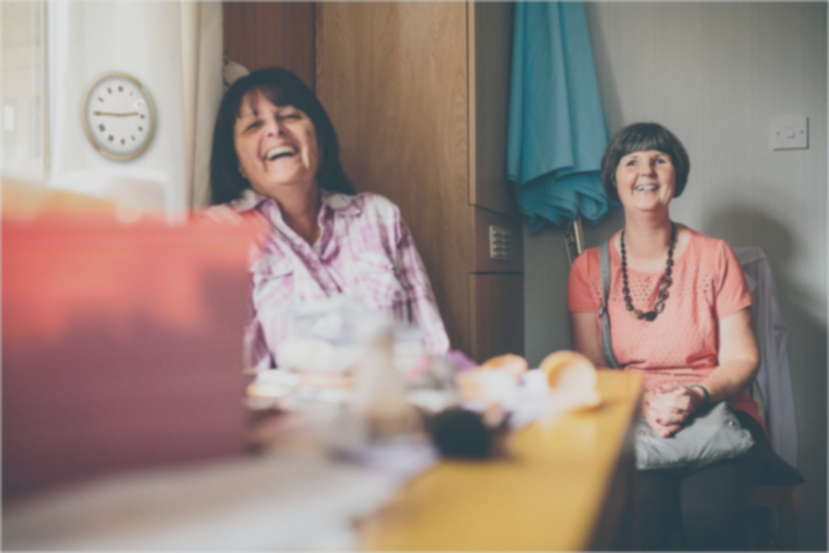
2:45
